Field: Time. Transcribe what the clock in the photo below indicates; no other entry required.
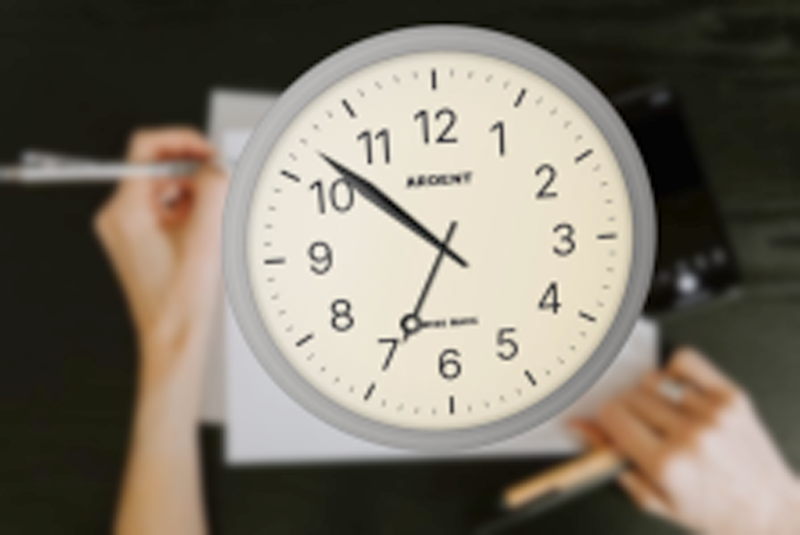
6:52
